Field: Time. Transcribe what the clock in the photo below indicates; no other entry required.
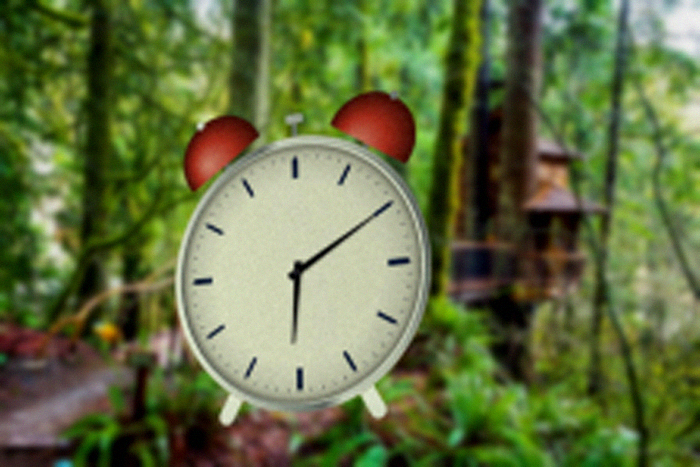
6:10
